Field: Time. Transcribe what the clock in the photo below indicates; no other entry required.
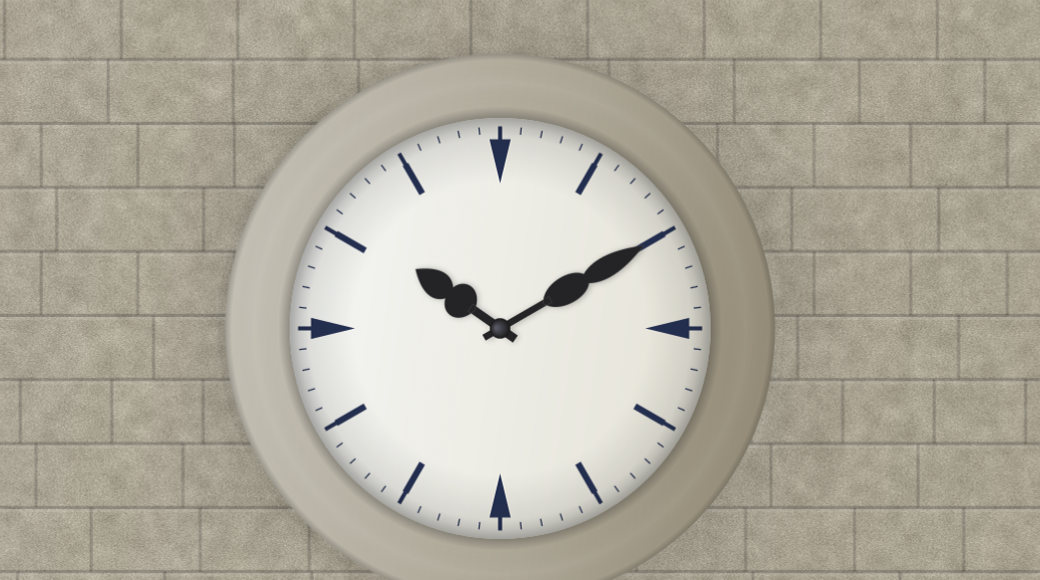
10:10
